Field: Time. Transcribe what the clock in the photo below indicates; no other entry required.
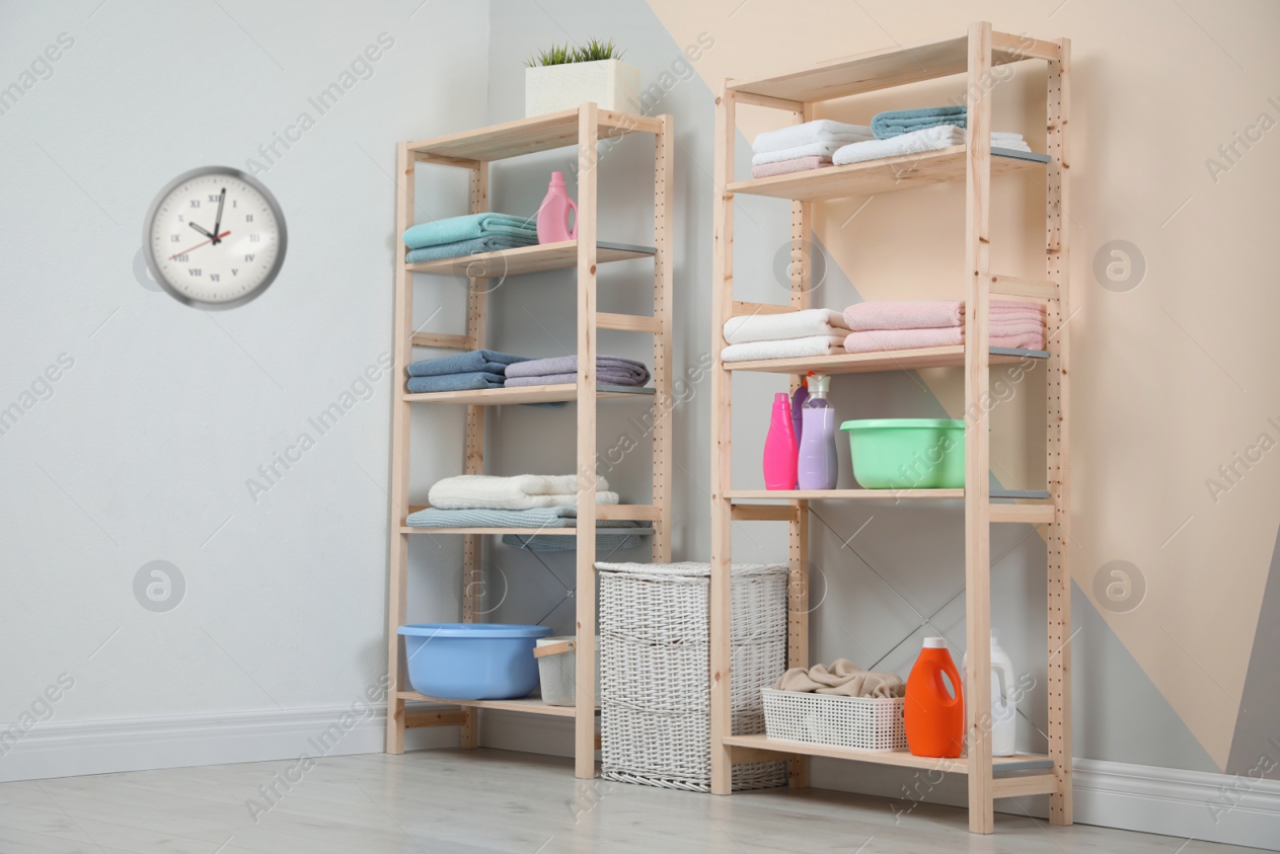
10:01:41
